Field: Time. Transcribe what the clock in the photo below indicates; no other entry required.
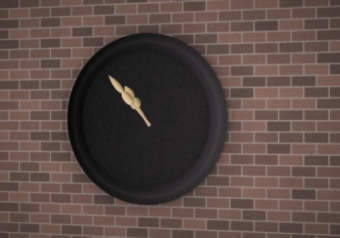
10:53
